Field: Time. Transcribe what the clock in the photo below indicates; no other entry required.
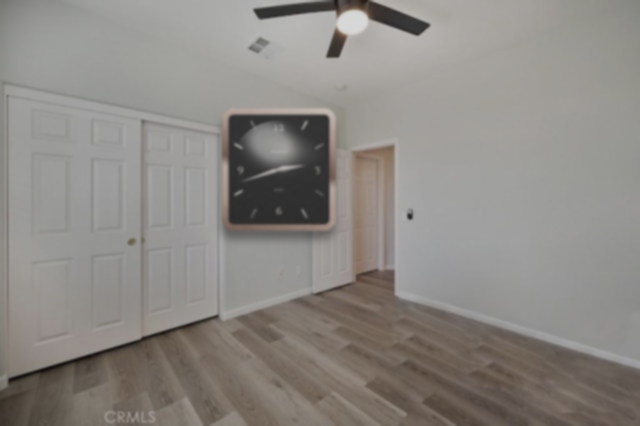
2:42
